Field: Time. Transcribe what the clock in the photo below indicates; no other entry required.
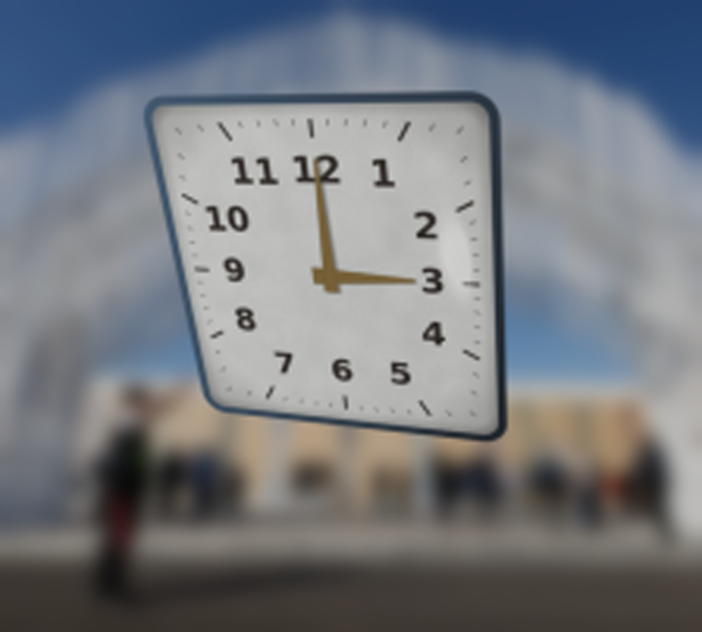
3:00
